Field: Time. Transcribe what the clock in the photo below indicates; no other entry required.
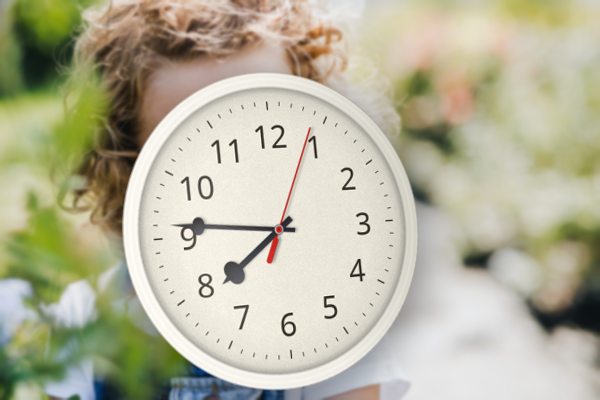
7:46:04
